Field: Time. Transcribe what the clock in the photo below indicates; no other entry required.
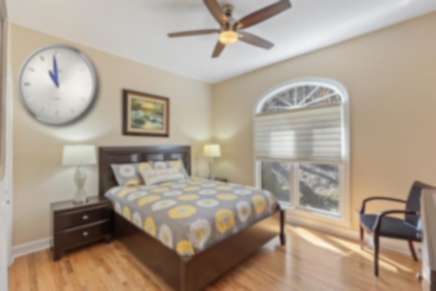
10:59
